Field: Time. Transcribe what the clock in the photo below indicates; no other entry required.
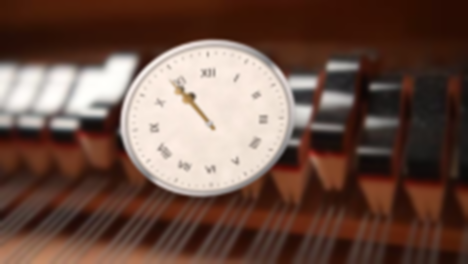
10:54
